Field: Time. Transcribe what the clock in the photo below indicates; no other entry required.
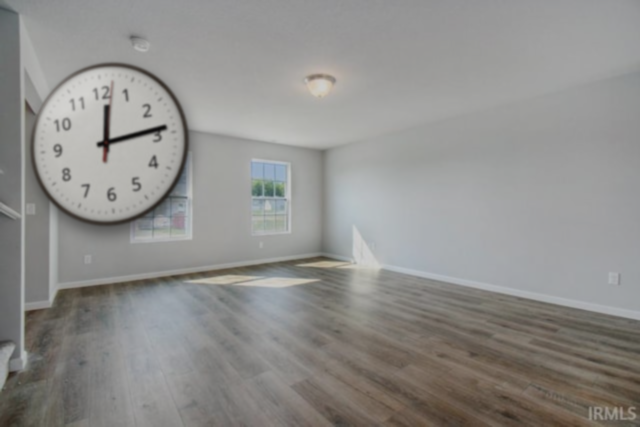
12:14:02
